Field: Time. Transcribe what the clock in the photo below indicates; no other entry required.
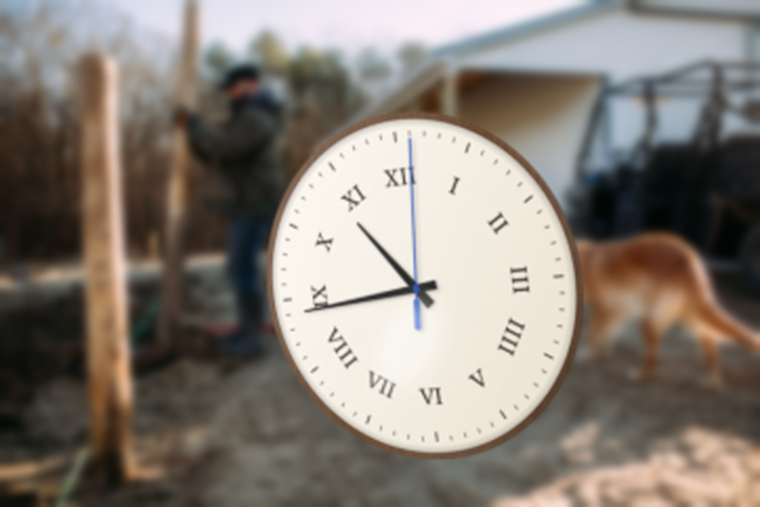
10:44:01
